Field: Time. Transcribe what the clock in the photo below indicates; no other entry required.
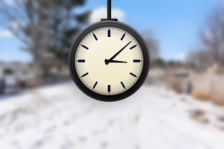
3:08
